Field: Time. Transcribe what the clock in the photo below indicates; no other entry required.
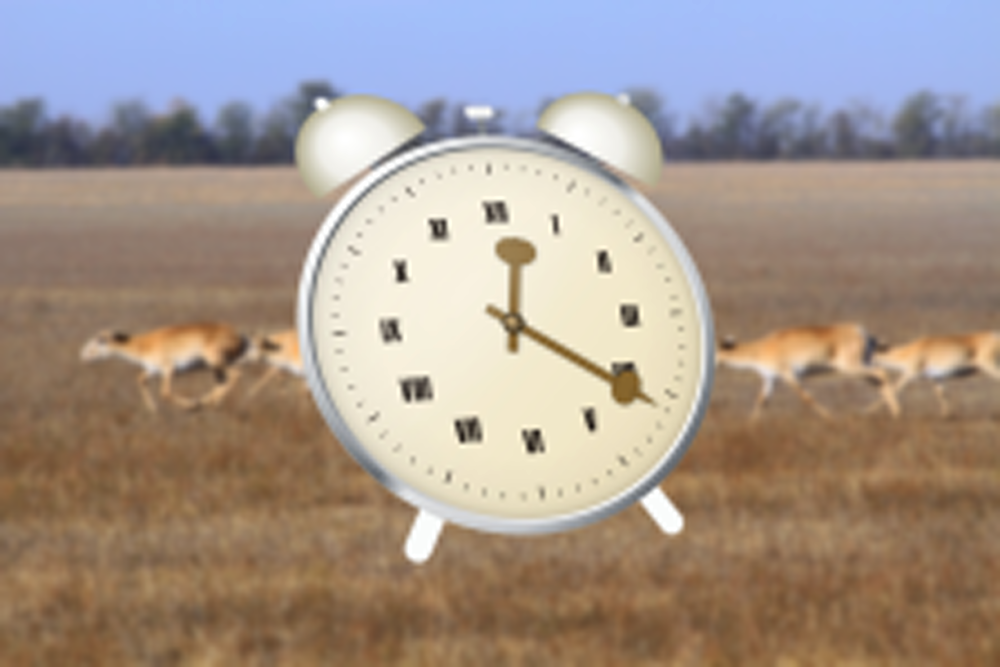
12:21
